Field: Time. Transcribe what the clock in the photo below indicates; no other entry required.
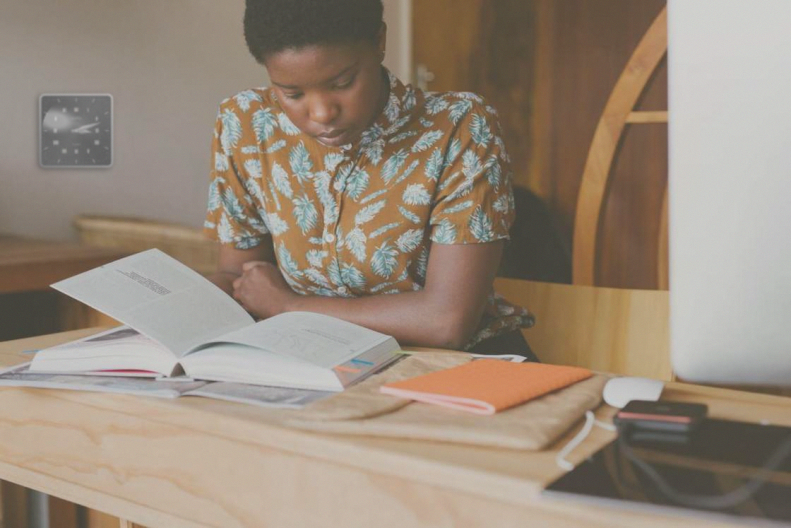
3:12
